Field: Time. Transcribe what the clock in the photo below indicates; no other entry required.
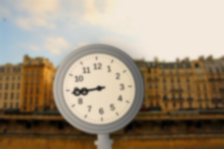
8:44
